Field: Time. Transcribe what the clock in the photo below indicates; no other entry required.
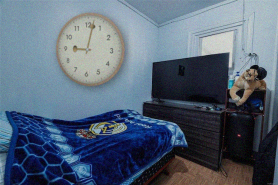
9:02
